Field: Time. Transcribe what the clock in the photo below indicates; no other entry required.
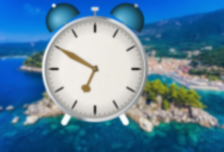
6:50
